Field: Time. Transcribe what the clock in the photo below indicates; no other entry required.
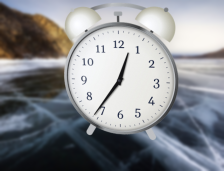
12:36
